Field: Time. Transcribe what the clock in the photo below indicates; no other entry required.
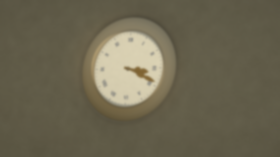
3:19
